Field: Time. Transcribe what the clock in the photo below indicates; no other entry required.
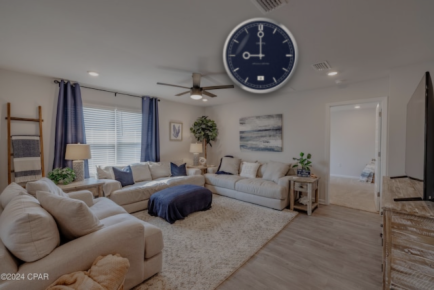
9:00
